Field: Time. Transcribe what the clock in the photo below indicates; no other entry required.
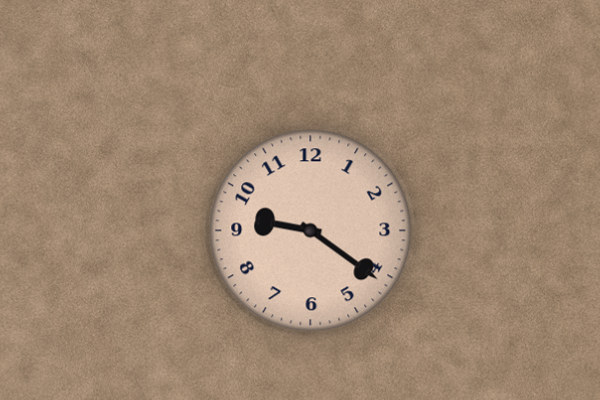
9:21
